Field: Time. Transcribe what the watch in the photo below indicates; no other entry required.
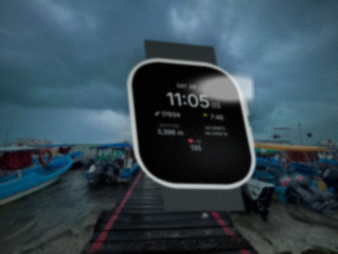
11:05
